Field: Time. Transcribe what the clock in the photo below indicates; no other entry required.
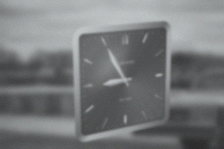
8:55
